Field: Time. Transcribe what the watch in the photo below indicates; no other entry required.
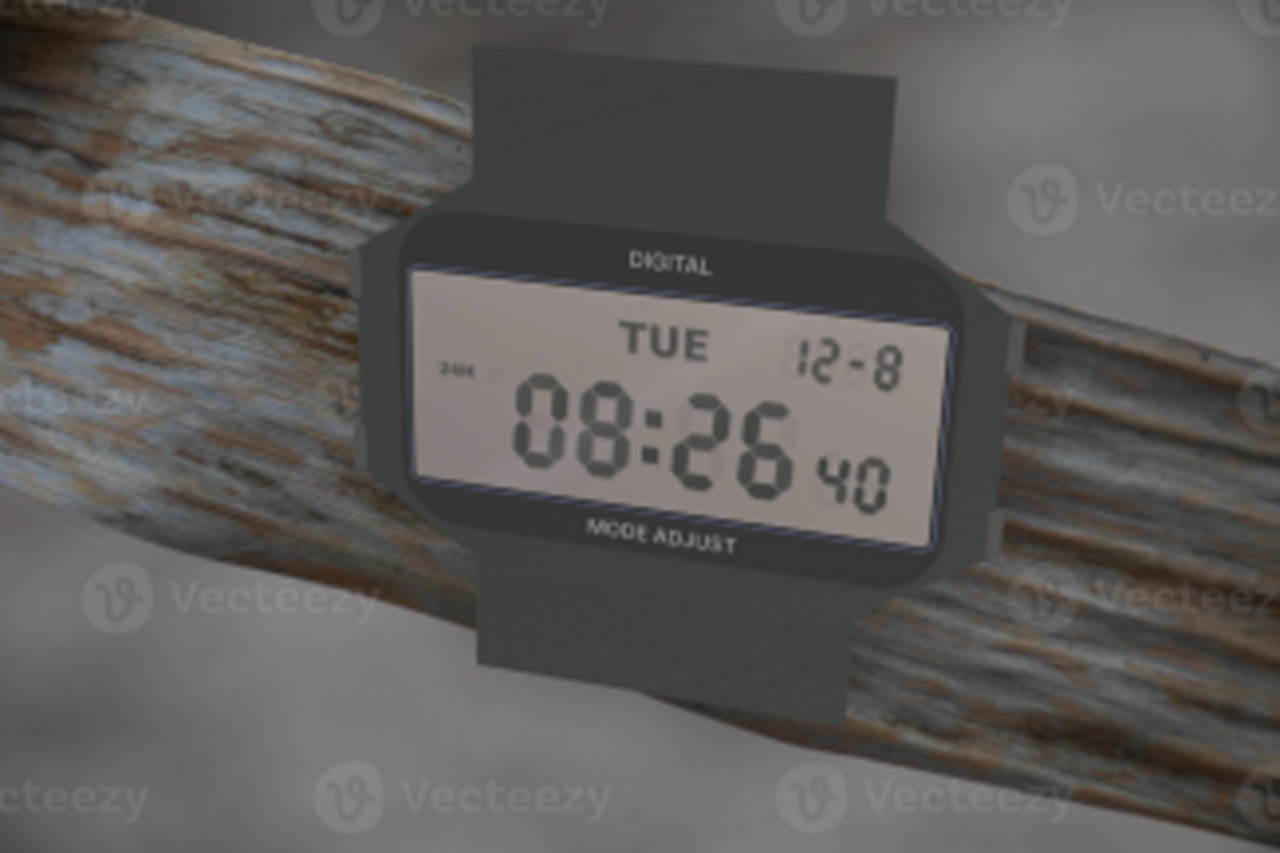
8:26:40
